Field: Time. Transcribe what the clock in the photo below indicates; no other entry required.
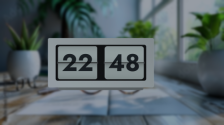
22:48
